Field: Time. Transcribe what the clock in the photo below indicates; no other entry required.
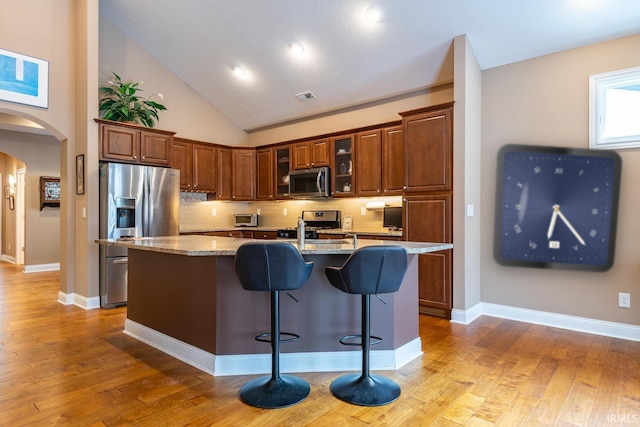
6:23
